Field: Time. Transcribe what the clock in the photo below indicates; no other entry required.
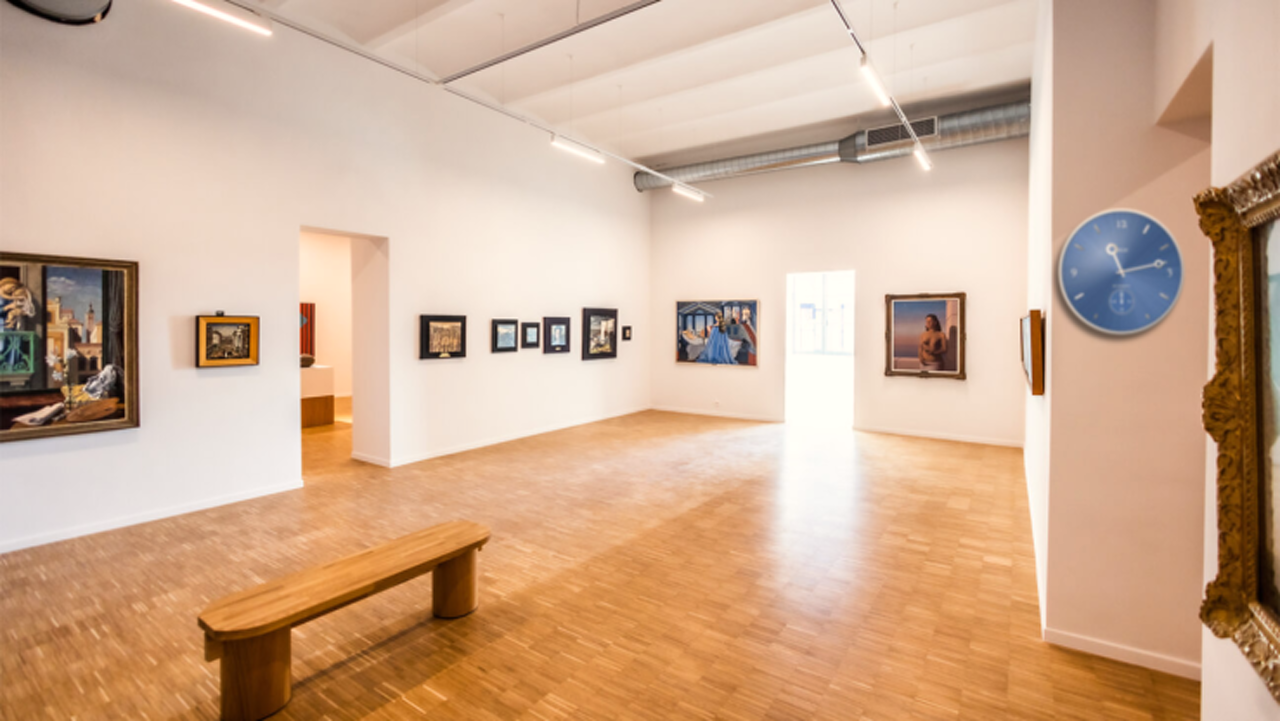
11:13
